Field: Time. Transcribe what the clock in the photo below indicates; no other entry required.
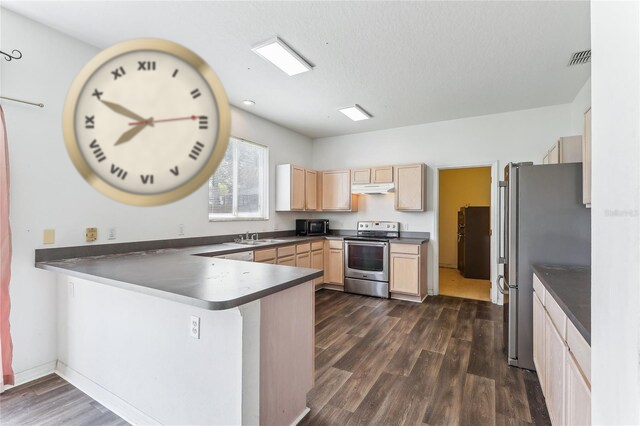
7:49:14
